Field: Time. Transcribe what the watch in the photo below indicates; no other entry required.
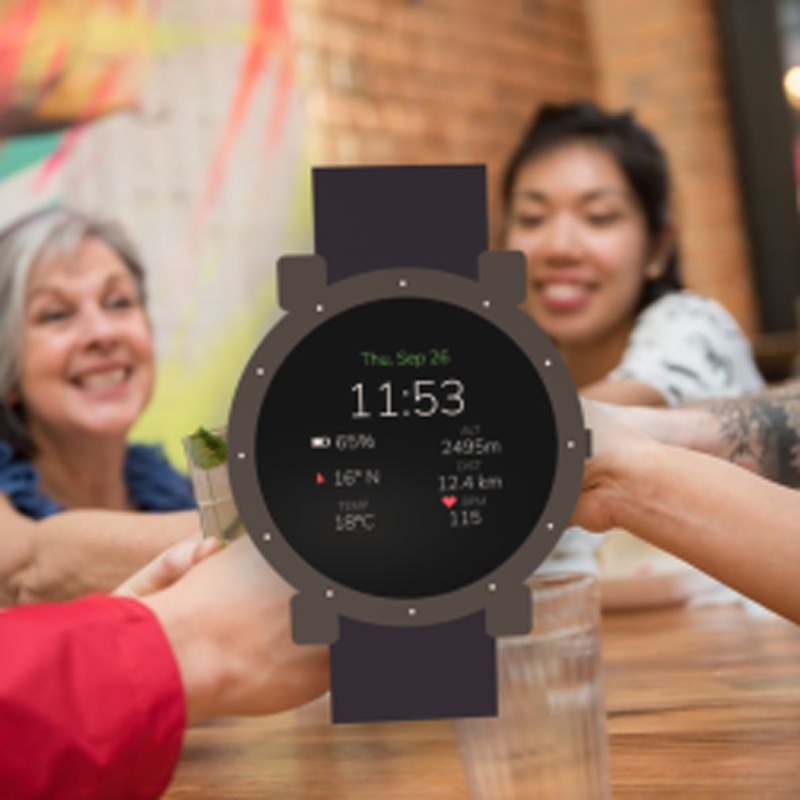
11:53
